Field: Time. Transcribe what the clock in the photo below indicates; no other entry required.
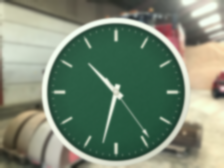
10:32:24
